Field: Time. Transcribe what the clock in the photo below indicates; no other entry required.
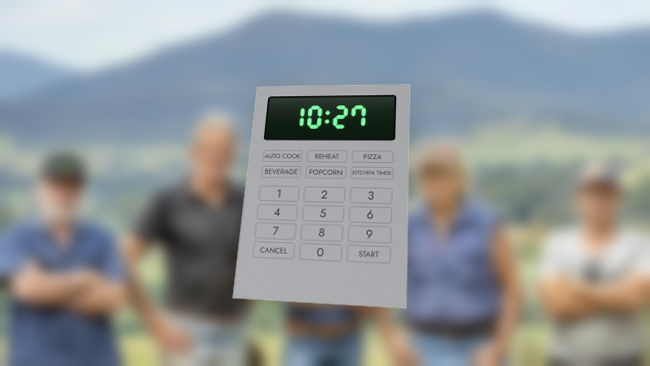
10:27
